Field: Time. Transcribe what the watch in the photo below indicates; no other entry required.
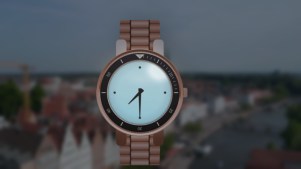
7:30
